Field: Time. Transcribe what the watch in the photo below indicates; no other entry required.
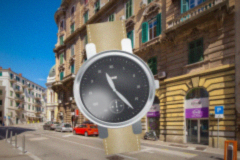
11:24
